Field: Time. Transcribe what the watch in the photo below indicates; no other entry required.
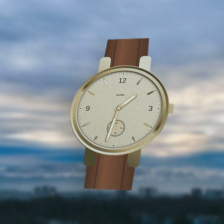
1:32
